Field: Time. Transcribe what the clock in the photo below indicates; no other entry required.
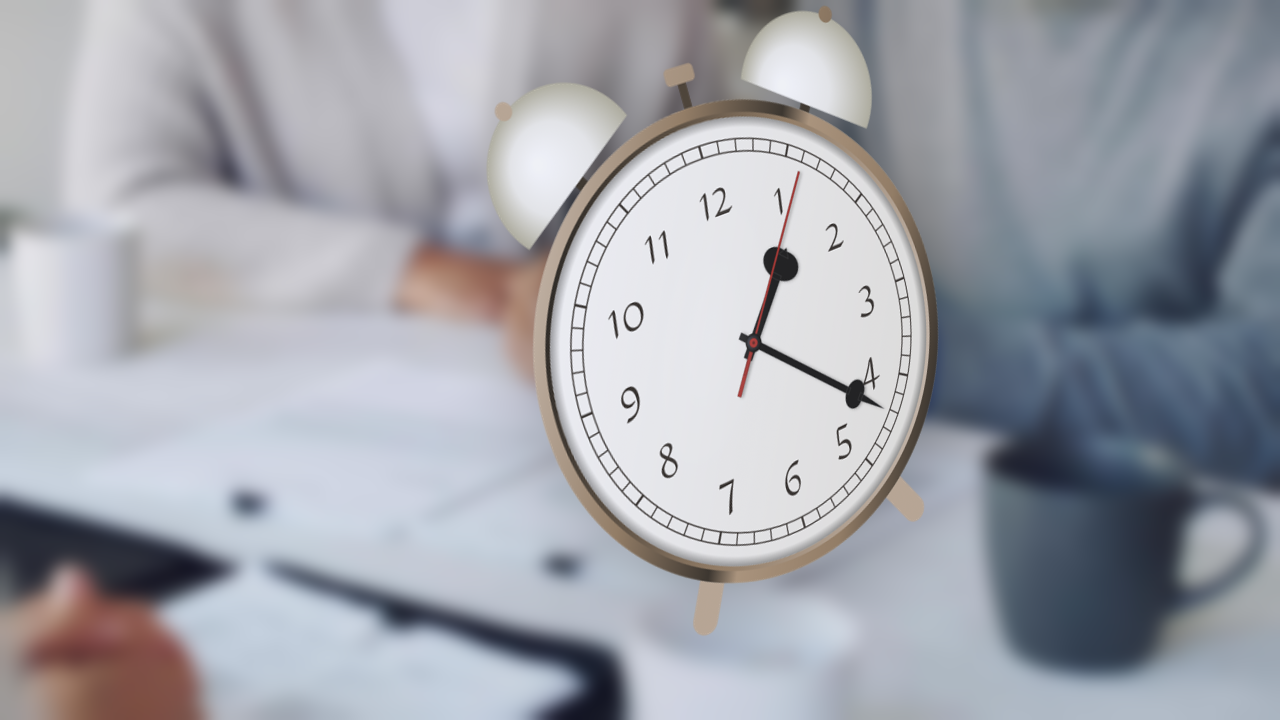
1:22:06
